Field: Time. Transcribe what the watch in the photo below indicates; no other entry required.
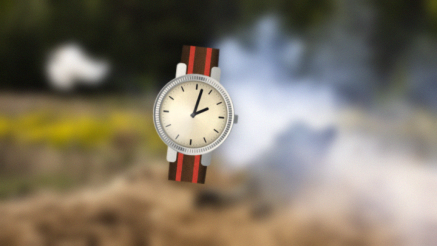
2:02
